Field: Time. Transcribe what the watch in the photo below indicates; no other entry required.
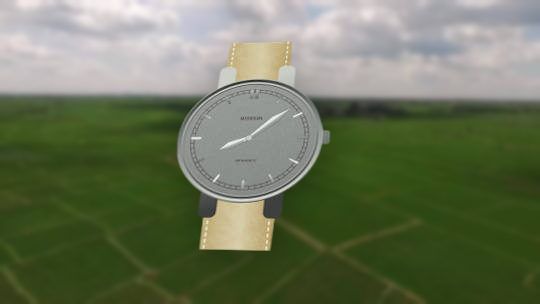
8:08
